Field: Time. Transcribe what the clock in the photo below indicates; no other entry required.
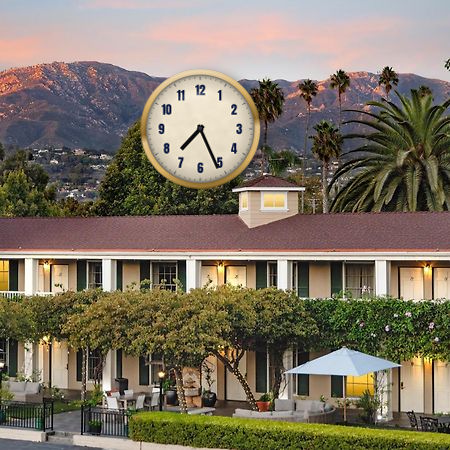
7:26
